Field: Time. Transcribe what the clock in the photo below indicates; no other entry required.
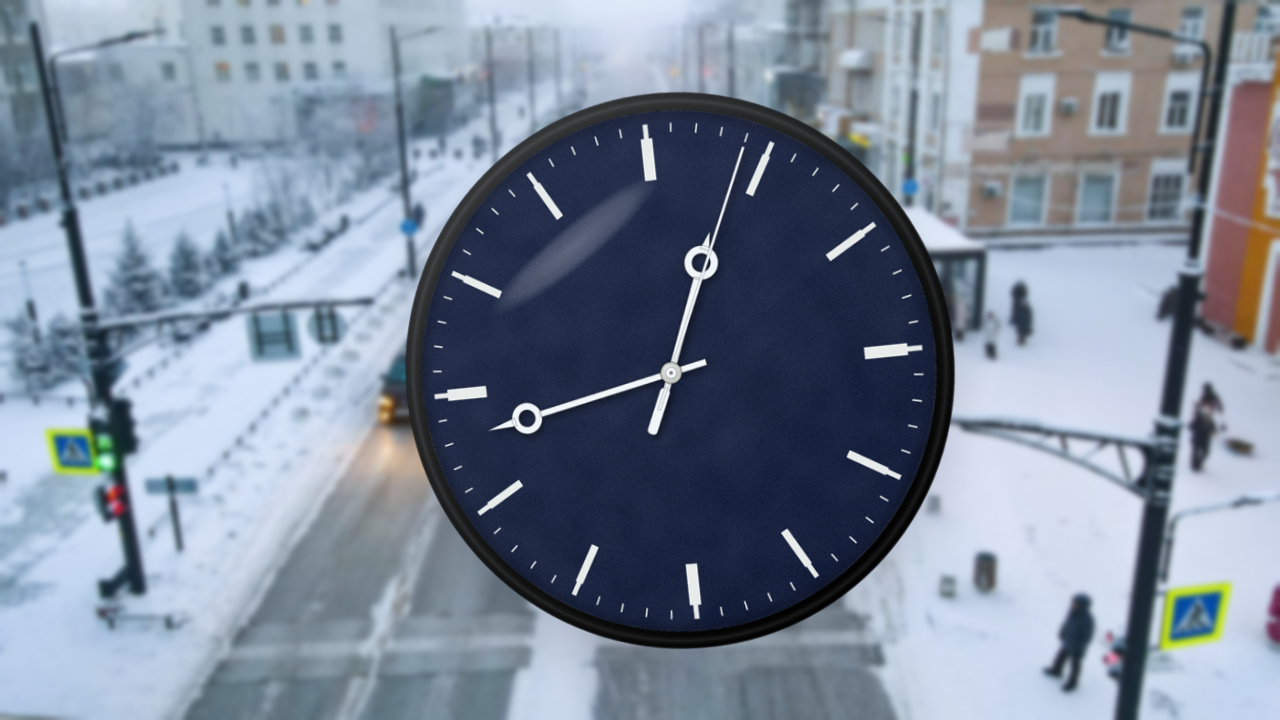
12:43:04
